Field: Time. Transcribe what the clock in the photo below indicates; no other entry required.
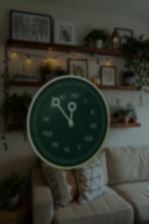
11:52
